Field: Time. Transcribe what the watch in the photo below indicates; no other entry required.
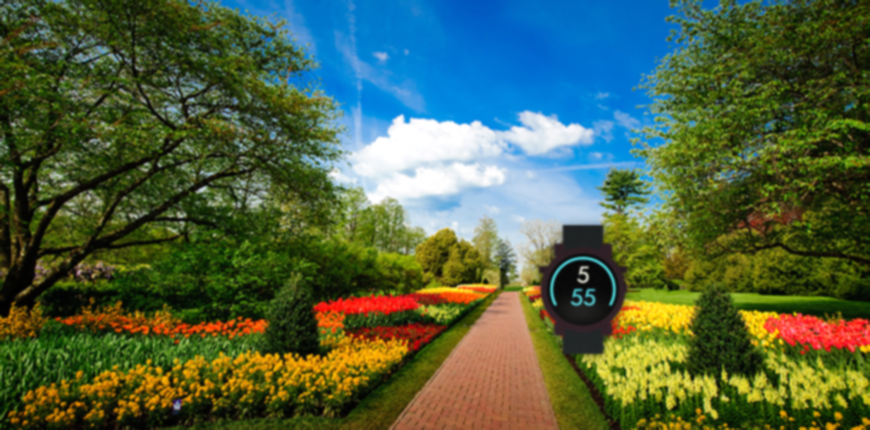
5:55
